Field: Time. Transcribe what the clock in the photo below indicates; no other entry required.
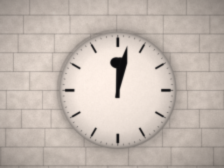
12:02
